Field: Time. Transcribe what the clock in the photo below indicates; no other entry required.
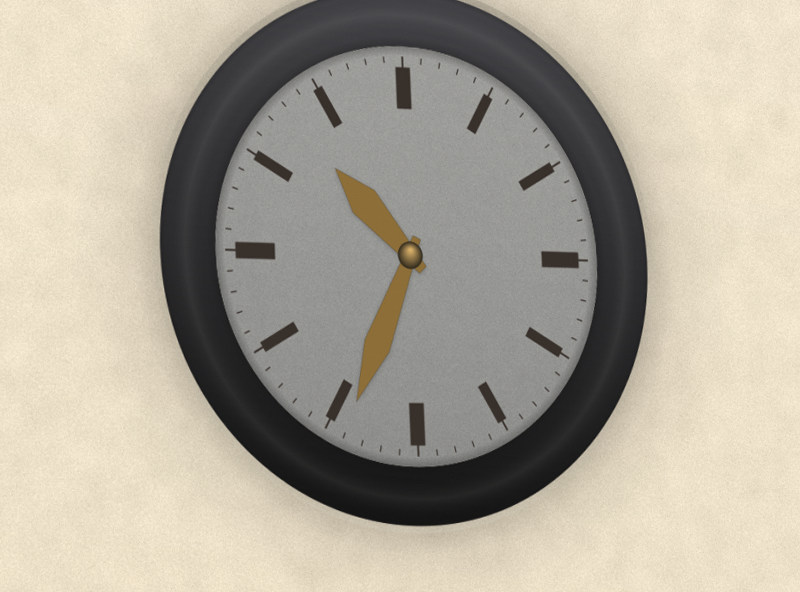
10:34
